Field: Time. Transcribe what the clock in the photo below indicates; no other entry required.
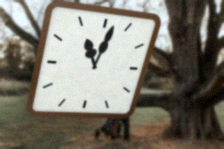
11:02
